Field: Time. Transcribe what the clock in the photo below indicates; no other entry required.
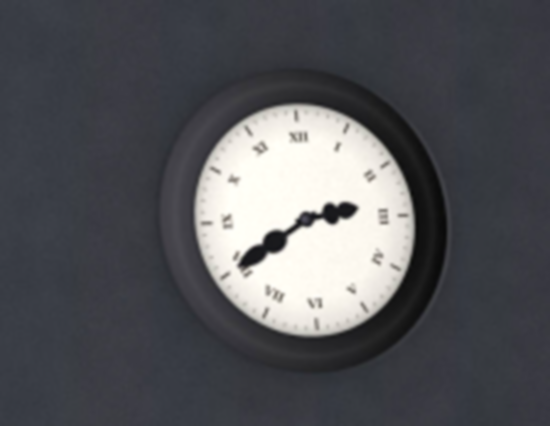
2:40
